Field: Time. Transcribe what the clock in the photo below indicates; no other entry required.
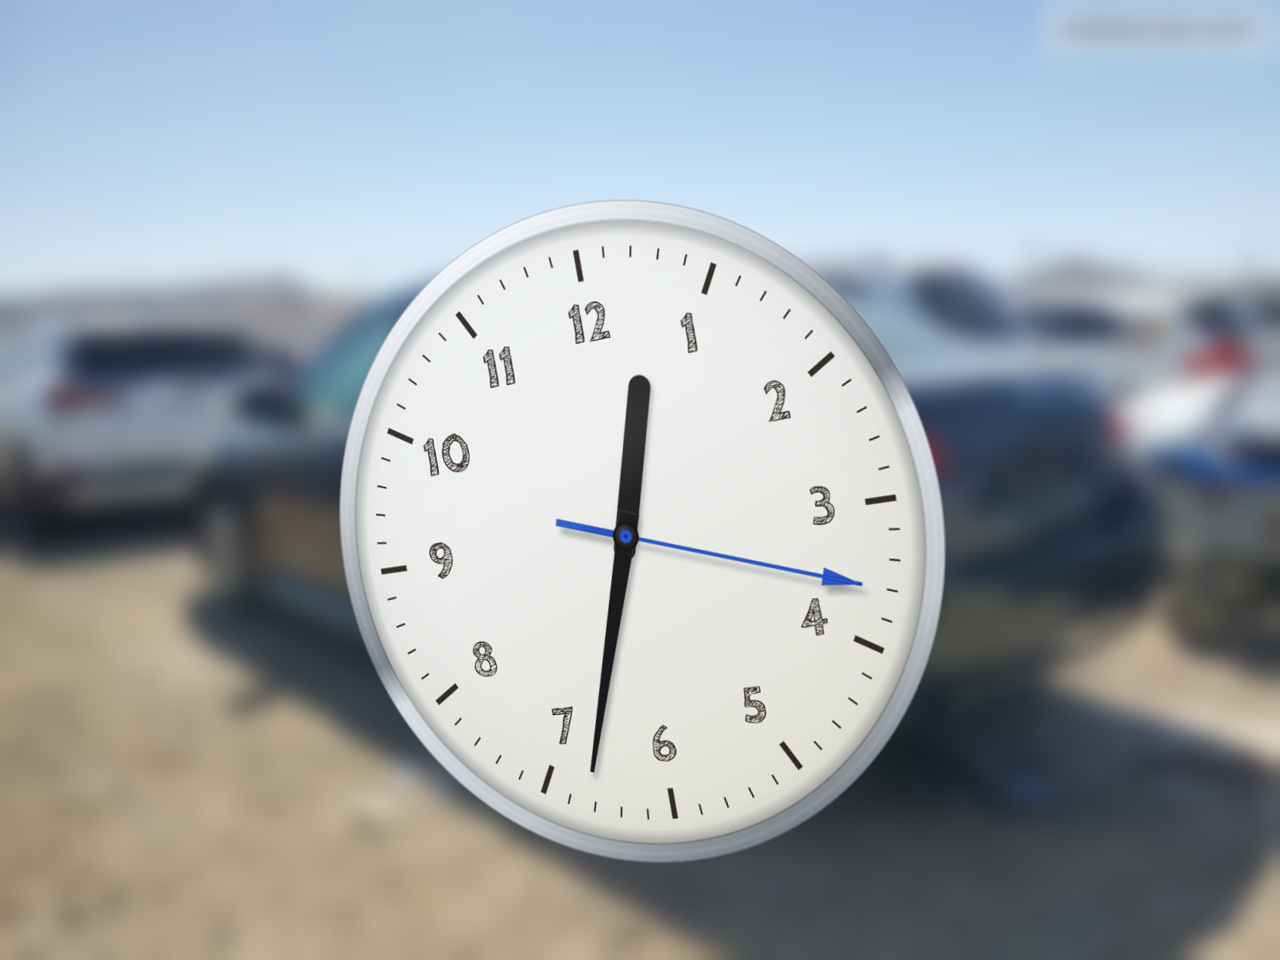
12:33:18
